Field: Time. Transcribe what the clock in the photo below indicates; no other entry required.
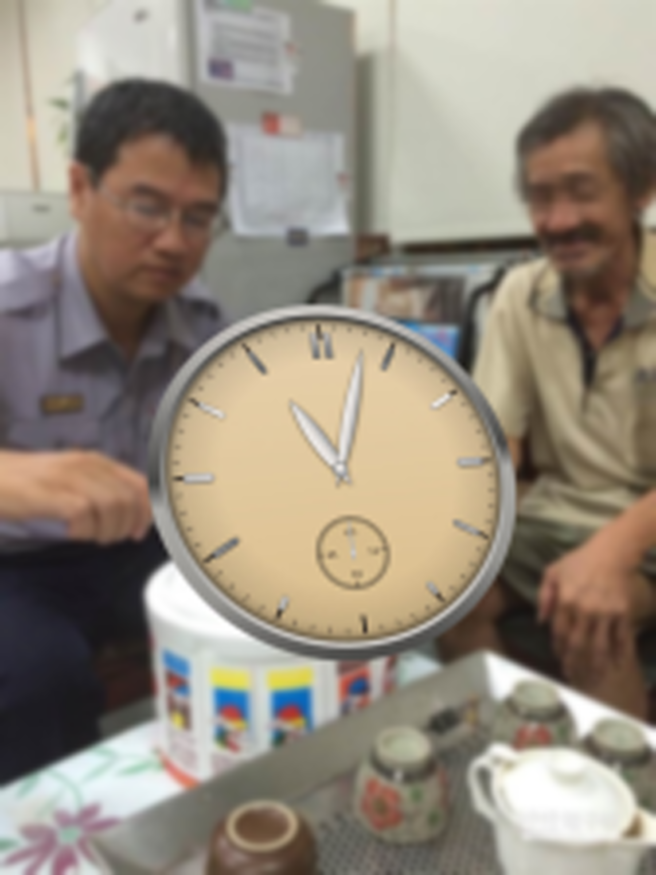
11:03
